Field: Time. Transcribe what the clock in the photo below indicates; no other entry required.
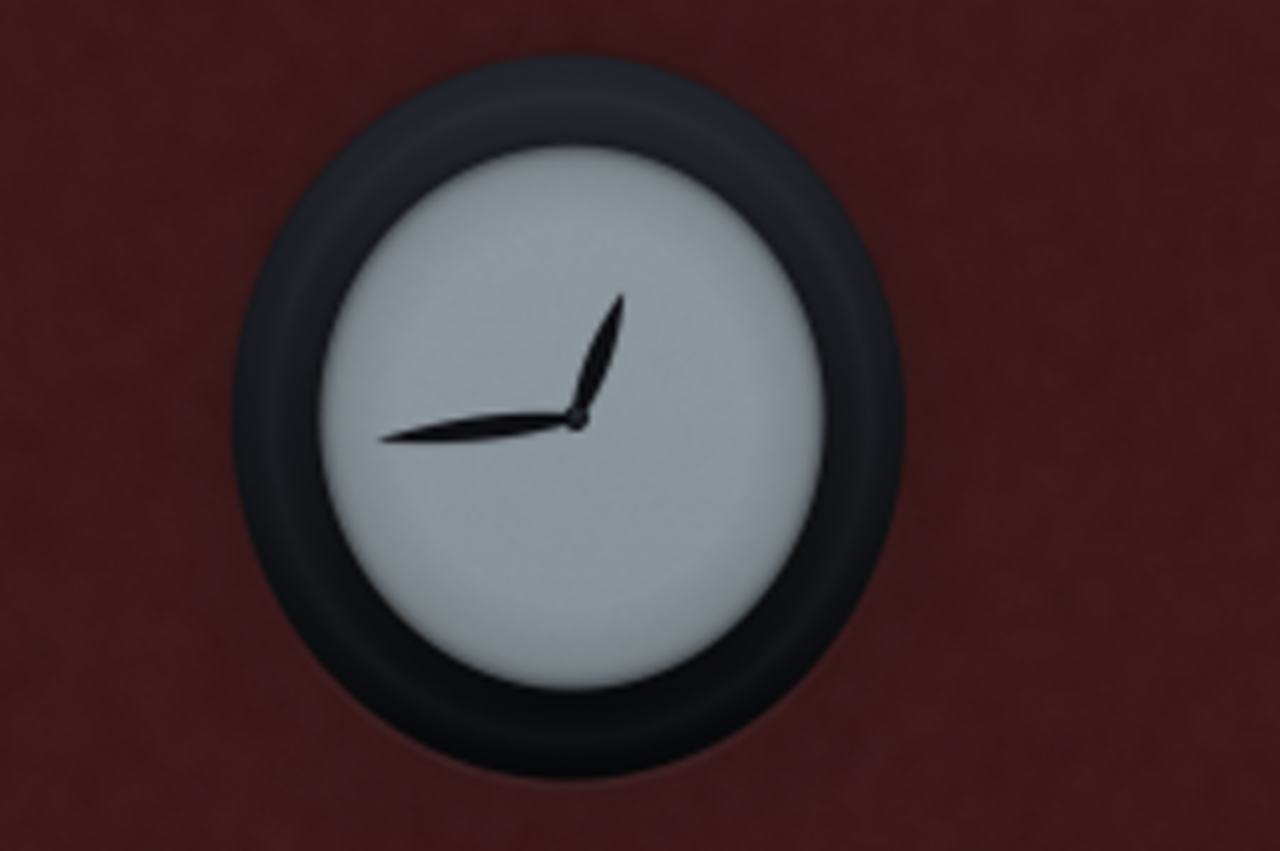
12:44
